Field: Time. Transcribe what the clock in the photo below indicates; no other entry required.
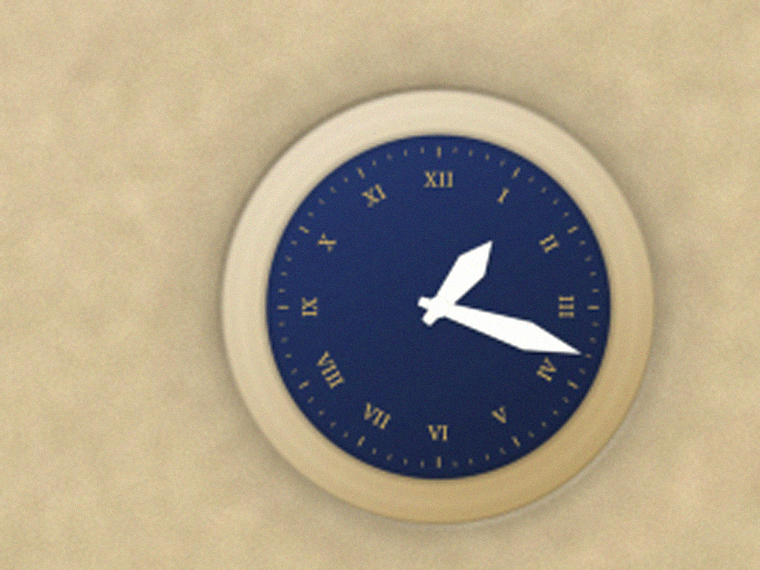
1:18
